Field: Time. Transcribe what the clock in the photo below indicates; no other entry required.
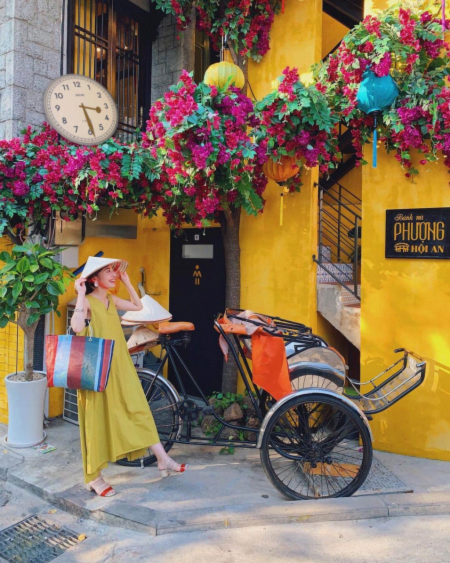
3:29
